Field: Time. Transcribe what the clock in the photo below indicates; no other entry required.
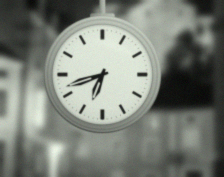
6:42
